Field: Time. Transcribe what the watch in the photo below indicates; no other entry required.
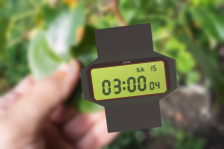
3:00:04
